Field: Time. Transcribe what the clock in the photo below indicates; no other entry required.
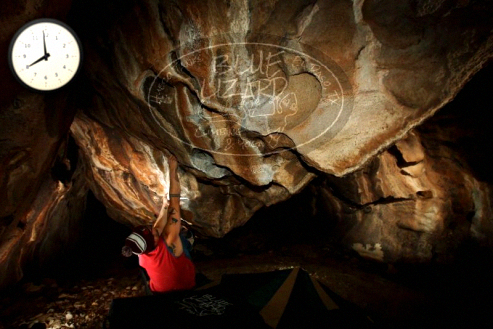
7:59
